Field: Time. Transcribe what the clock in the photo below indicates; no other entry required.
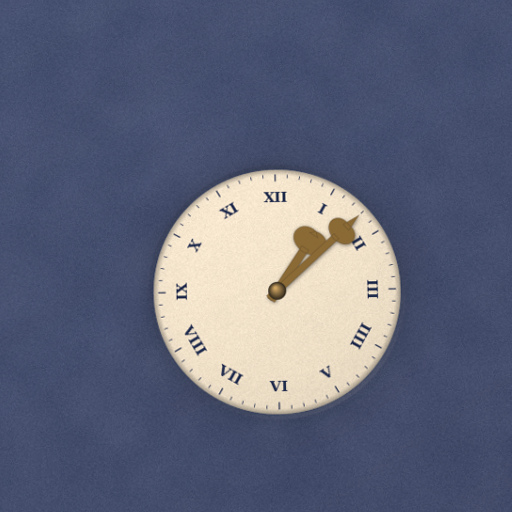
1:08
